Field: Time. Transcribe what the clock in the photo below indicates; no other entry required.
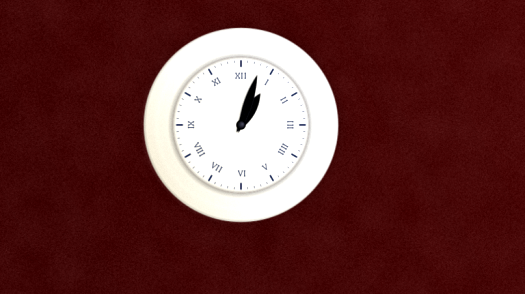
1:03
